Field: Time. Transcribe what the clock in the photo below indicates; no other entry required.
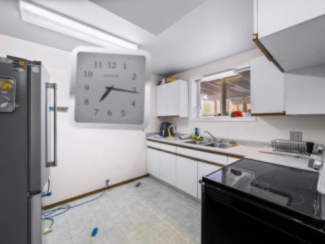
7:16
